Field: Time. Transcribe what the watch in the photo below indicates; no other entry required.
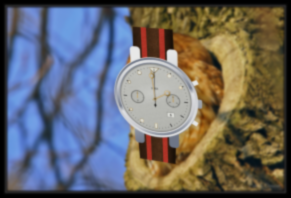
1:59
